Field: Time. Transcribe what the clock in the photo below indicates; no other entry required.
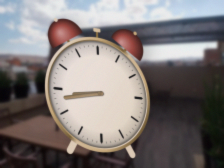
8:43
